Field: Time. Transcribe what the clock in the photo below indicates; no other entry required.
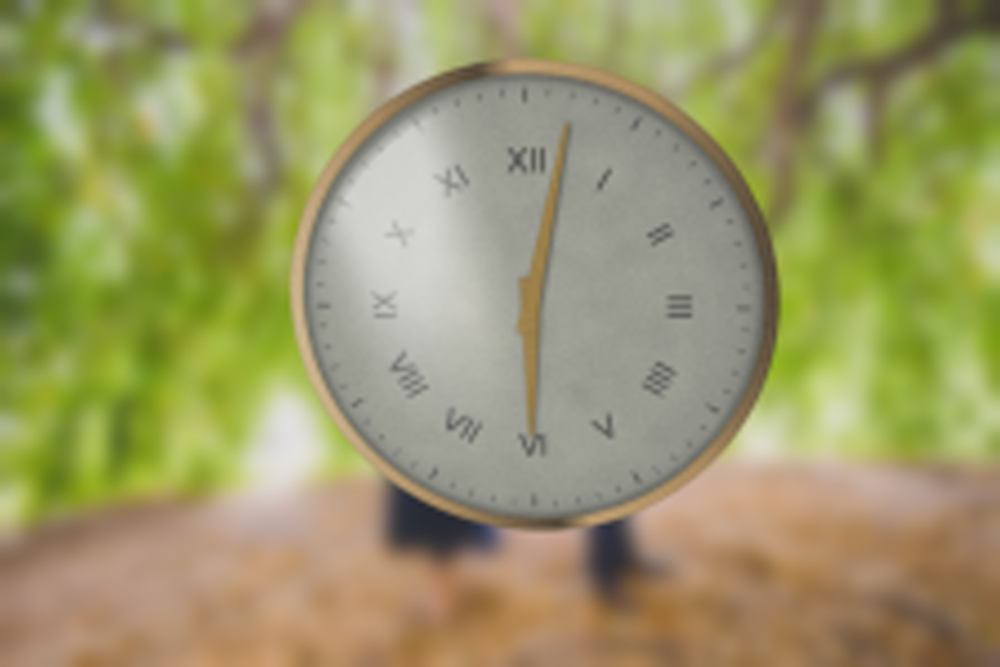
6:02
